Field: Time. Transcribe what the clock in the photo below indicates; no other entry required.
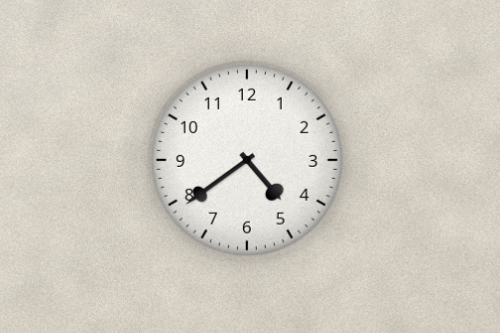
4:39
